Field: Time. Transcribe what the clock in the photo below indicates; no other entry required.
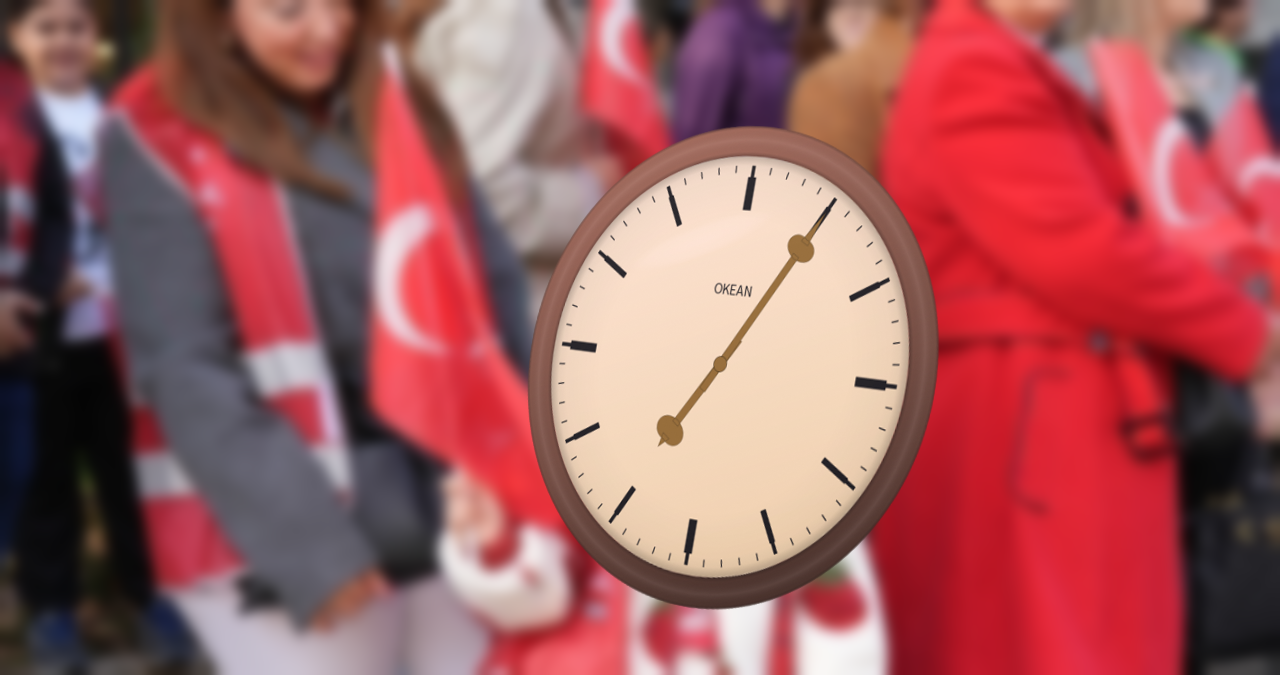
7:05
